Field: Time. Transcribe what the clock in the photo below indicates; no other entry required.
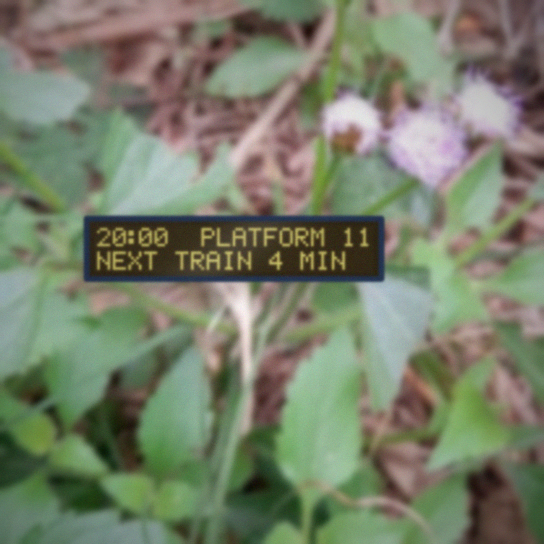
20:00
